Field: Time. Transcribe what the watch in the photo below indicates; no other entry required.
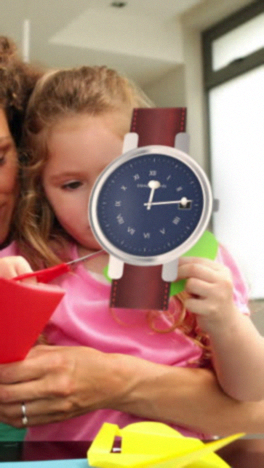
12:14
